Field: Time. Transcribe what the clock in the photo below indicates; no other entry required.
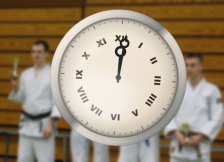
12:01
